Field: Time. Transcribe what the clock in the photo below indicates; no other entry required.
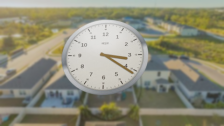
3:21
